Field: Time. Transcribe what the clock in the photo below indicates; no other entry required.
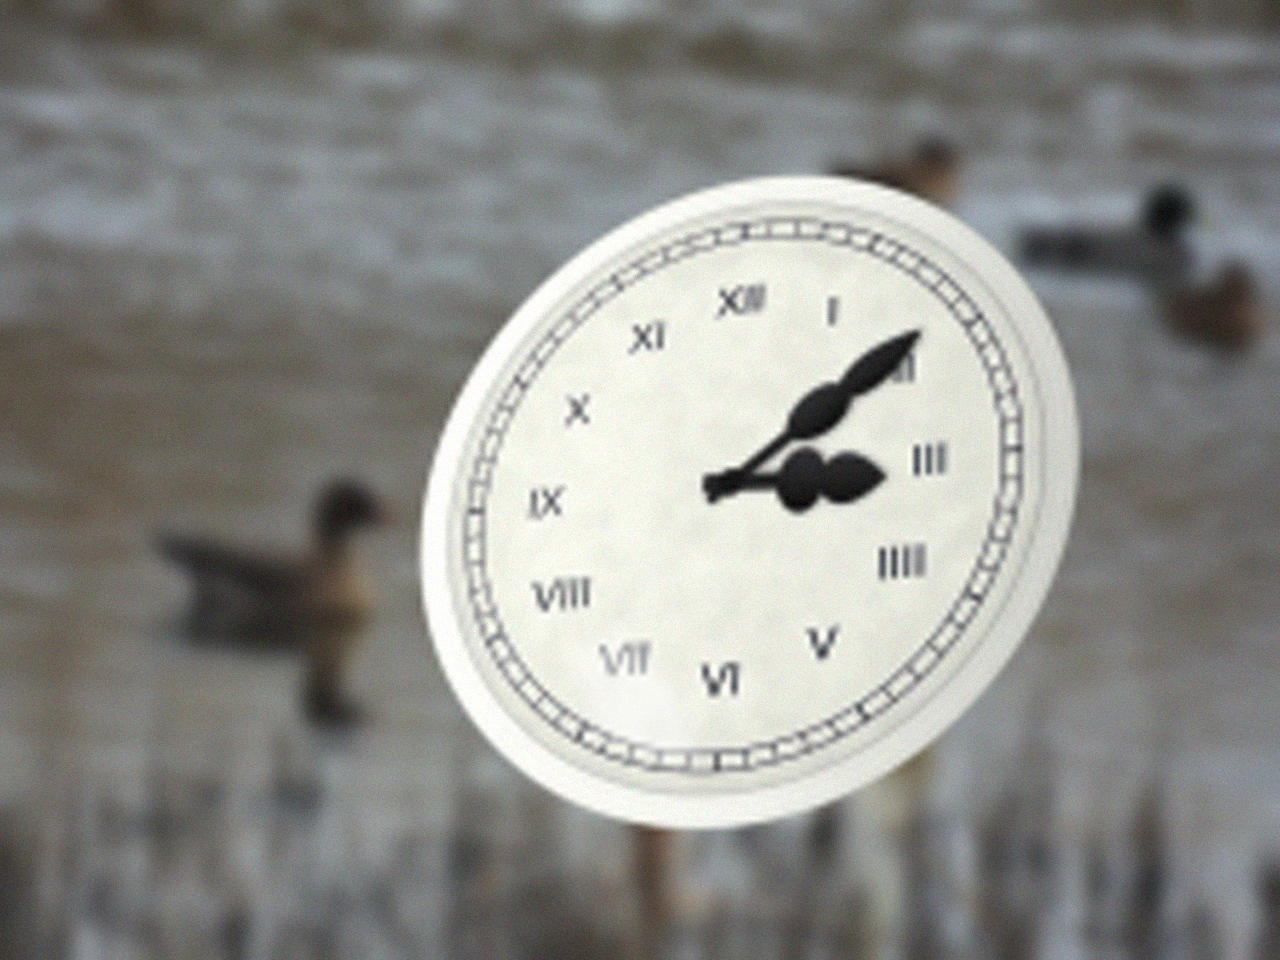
3:09
